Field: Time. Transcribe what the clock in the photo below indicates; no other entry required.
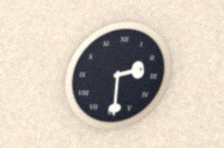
2:29
